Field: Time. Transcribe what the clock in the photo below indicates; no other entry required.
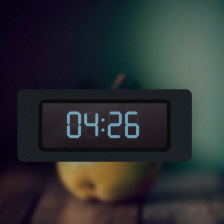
4:26
